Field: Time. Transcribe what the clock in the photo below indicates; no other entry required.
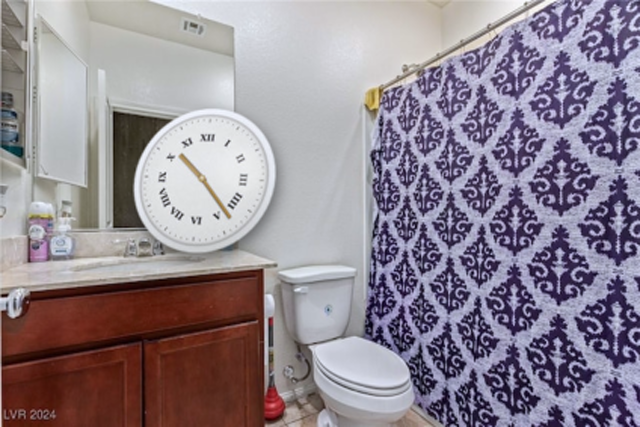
10:23
